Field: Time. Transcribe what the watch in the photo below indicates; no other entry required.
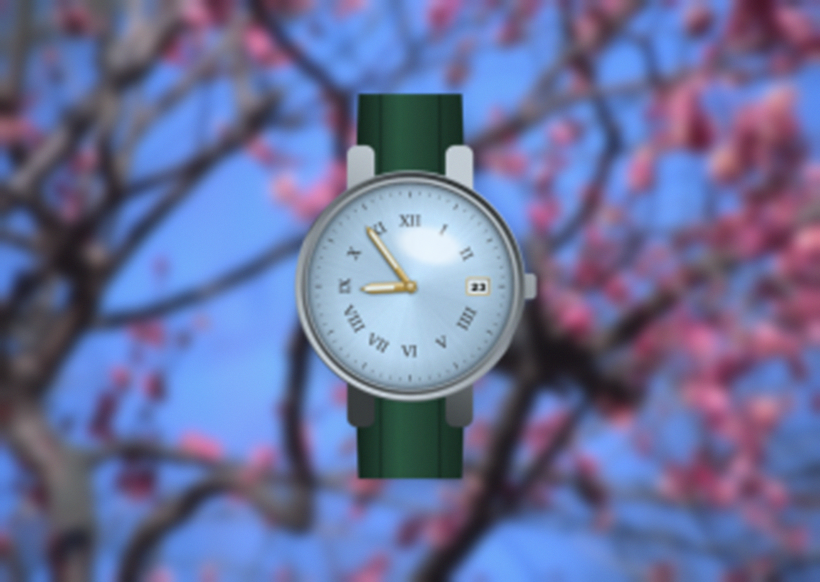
8:54
